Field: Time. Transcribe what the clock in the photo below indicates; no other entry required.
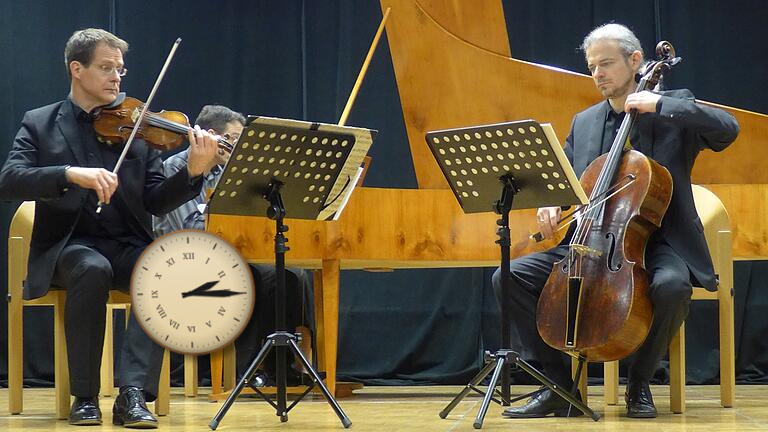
2:15
